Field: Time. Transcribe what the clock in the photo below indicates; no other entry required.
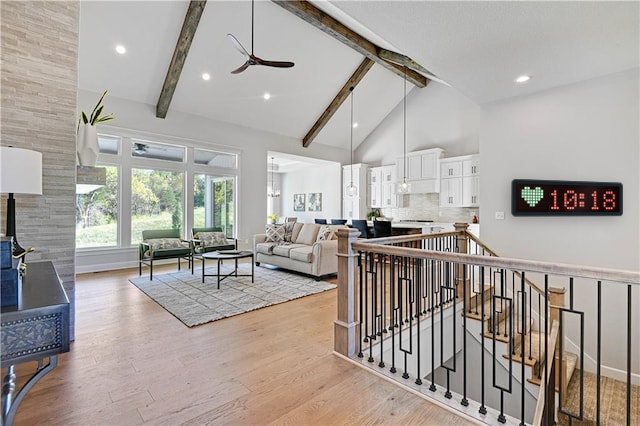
10:18
